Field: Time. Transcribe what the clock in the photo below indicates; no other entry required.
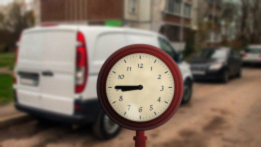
8:45
